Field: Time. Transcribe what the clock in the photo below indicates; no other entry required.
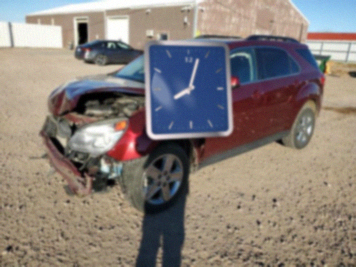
8:03
